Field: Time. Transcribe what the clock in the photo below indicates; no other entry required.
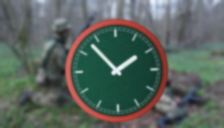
1:53
